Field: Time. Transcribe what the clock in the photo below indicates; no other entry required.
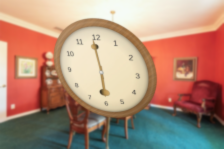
5:59
